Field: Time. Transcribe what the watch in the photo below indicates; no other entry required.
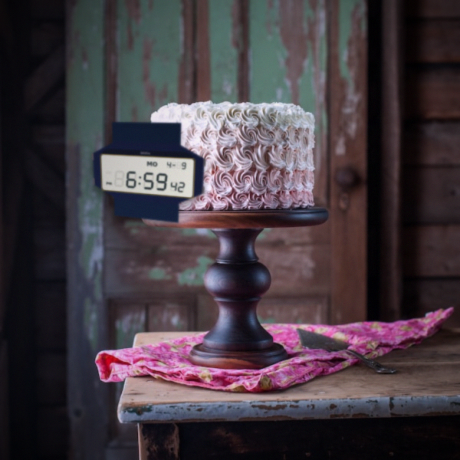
6:59:42
